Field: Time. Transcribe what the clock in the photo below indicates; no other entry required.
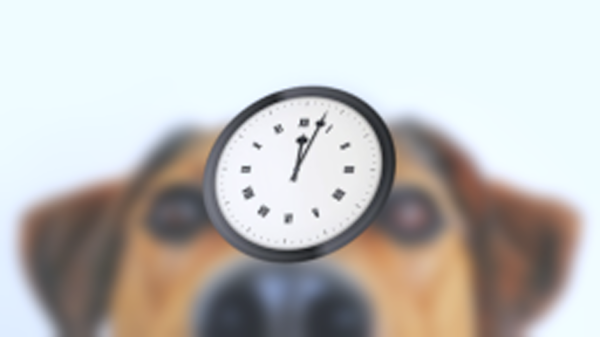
12:03
